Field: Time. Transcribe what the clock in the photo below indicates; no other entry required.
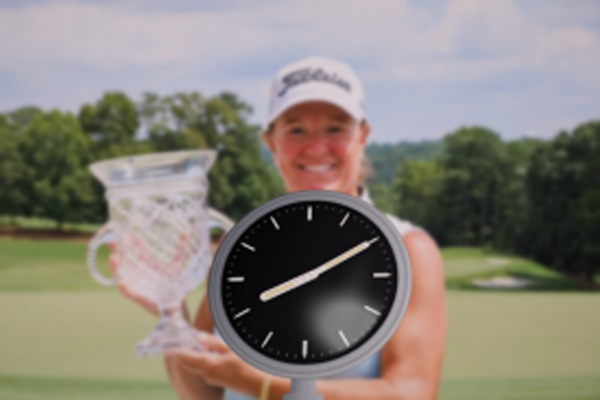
8:10
